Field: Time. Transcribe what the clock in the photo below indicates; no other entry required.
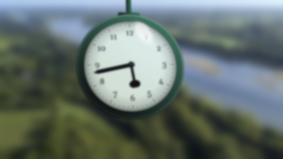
5:43
